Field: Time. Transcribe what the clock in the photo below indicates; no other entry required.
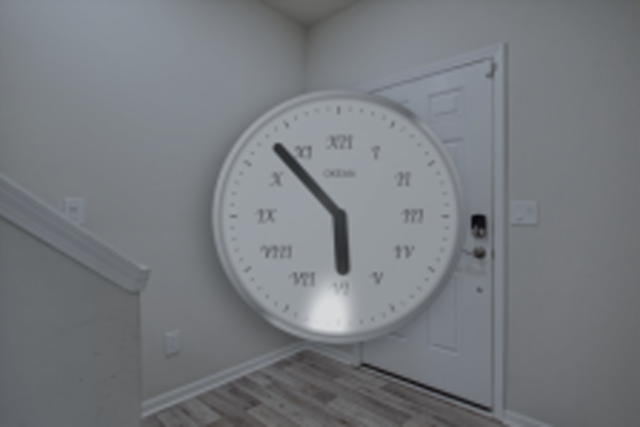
5:53
